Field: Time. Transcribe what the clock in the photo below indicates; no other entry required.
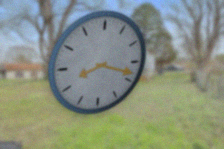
8:18
